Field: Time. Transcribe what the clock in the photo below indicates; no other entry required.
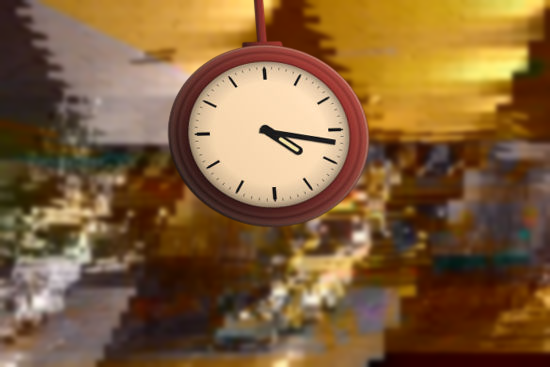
4:17
